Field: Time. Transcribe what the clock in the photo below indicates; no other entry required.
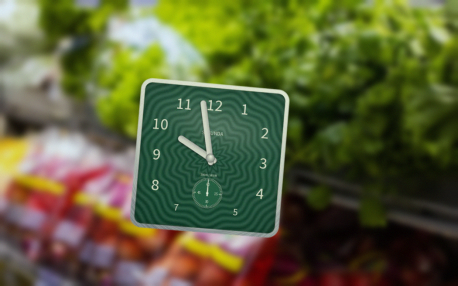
9:58
